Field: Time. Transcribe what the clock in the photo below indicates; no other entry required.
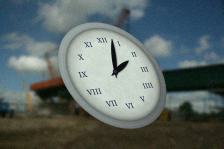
2:03
